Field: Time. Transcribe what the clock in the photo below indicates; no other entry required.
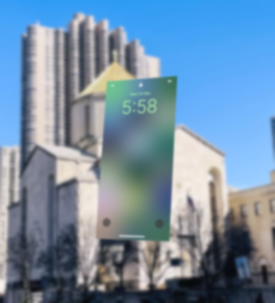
5:58
